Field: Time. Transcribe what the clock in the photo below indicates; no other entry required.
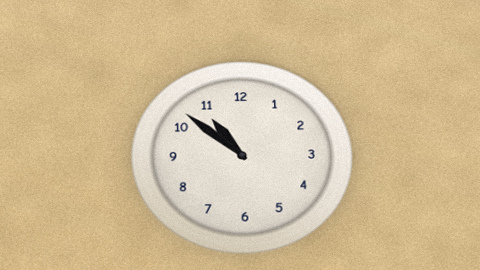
10:52
